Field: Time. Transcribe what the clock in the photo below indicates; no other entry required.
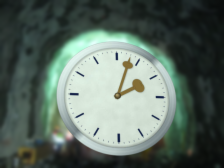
2:03
